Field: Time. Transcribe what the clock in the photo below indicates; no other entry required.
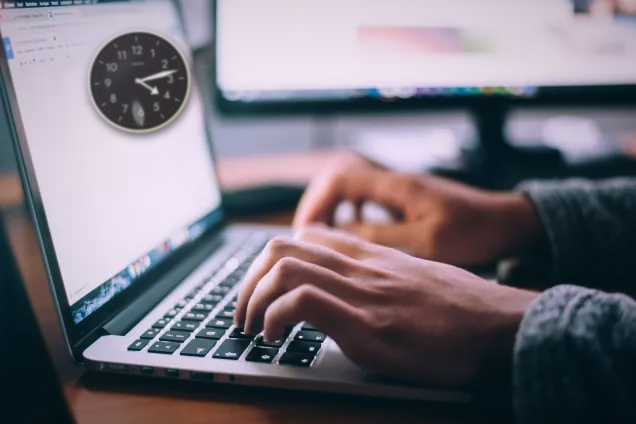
4:13
